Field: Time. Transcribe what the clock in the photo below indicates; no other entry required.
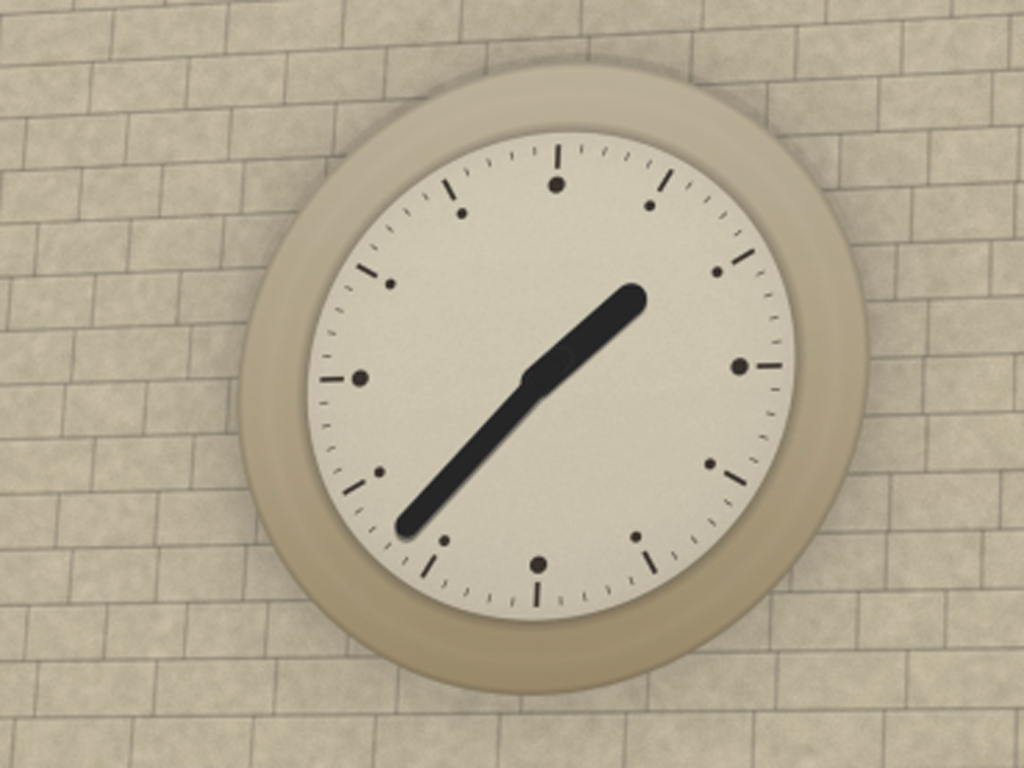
1:37
